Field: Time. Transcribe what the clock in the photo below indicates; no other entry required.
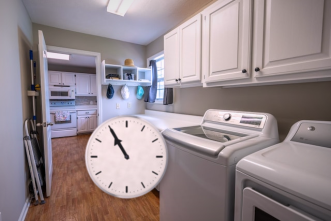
10:55
